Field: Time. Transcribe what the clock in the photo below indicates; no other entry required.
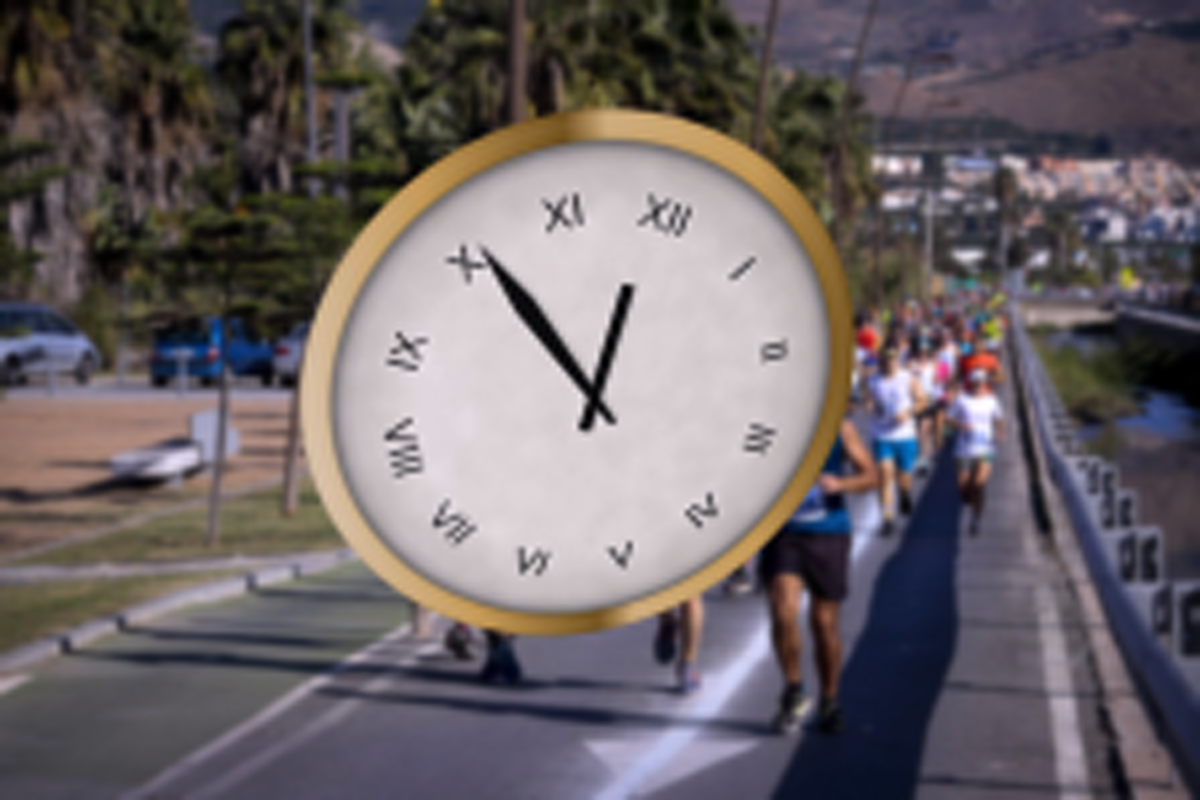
11:51
